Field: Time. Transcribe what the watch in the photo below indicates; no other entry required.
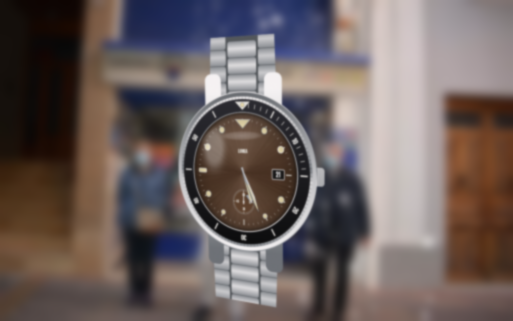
5:26
